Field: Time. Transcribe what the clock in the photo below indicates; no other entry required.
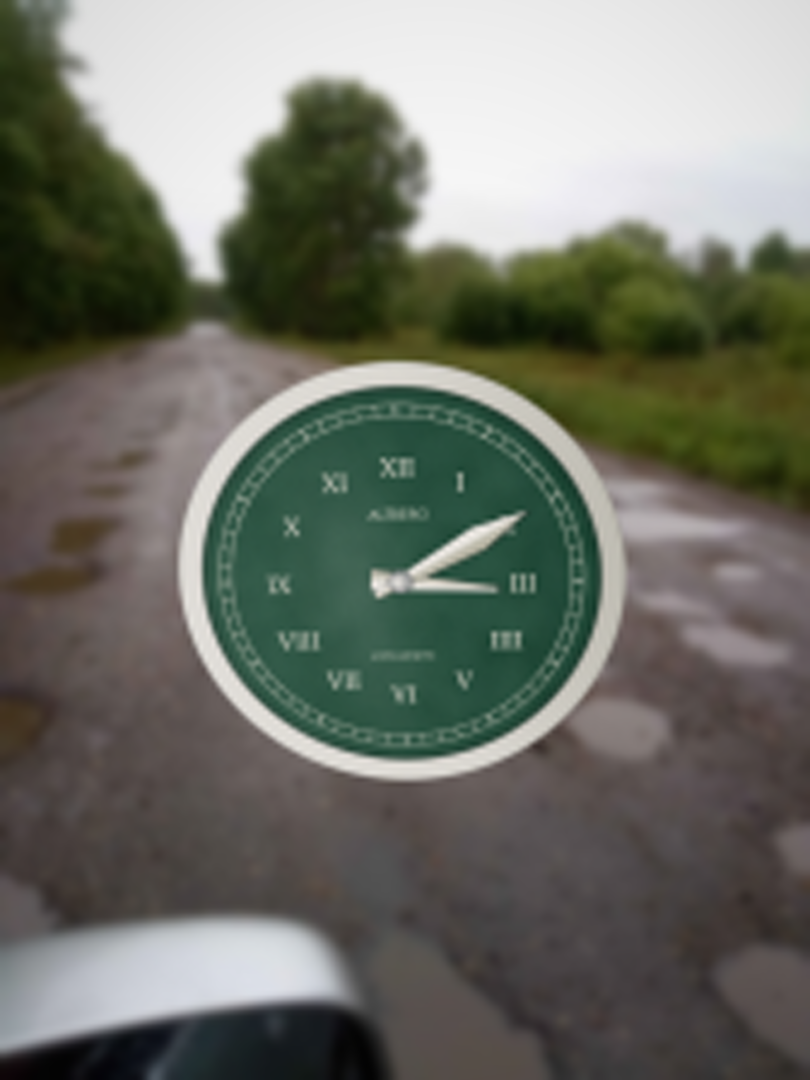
3:10
